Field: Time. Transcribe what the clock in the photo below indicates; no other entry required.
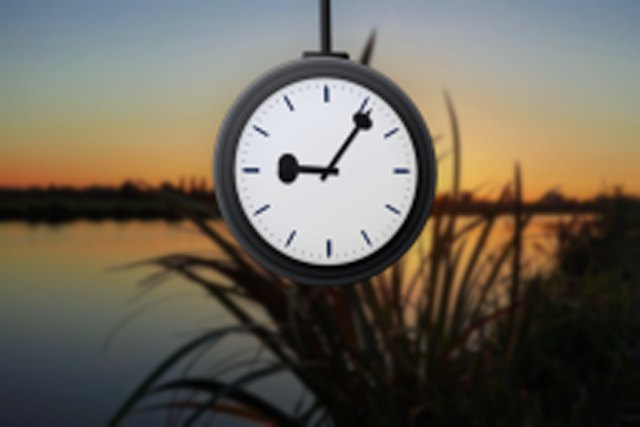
9:06
